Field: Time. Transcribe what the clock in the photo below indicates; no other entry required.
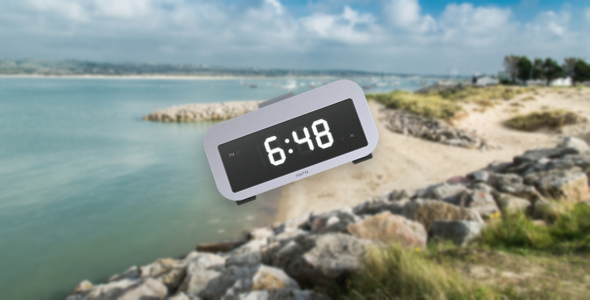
6:48
